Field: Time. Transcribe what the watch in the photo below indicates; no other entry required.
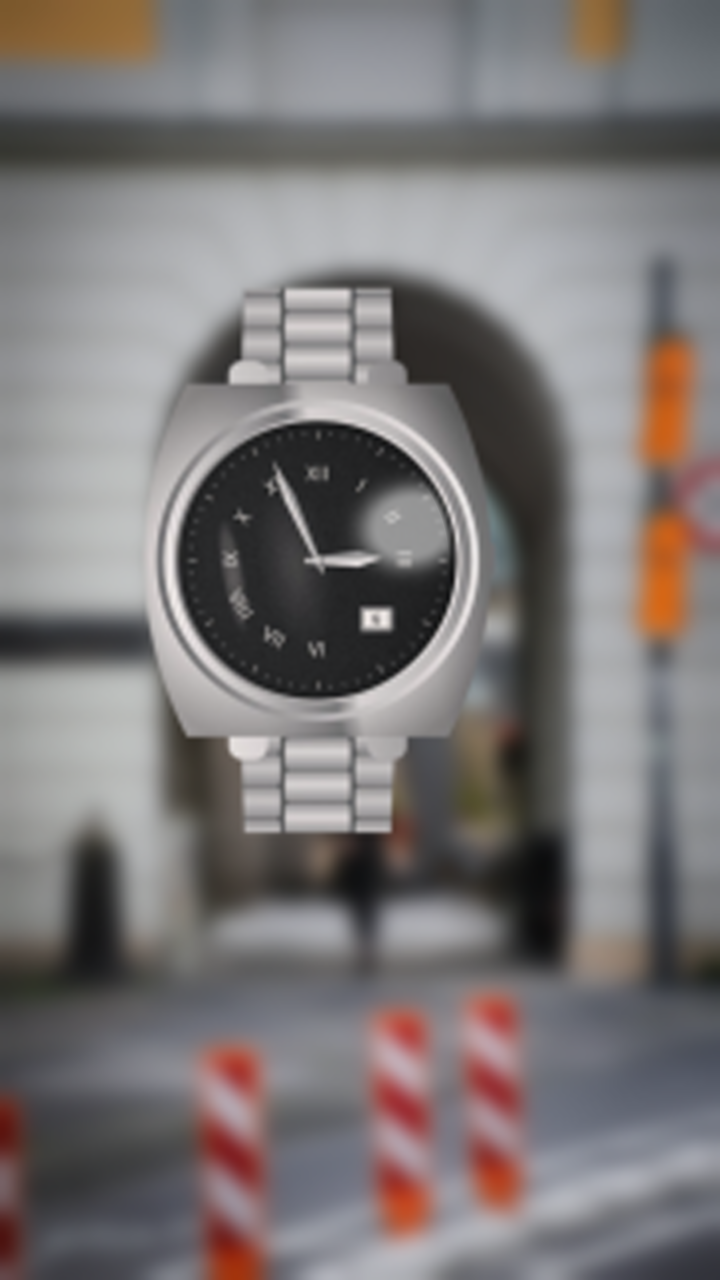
2:56
